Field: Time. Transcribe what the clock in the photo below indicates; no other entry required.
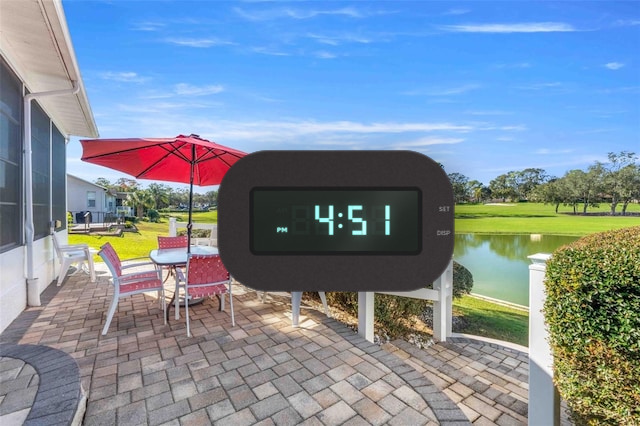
4:51
